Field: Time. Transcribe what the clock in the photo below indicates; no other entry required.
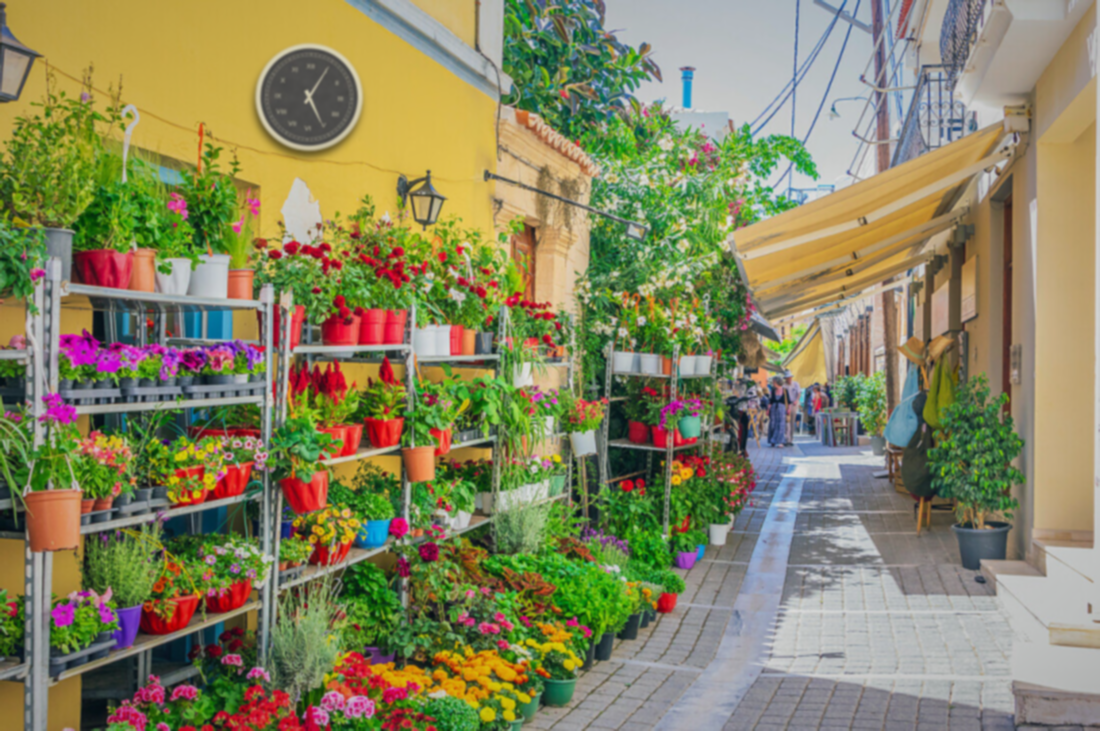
5:05
